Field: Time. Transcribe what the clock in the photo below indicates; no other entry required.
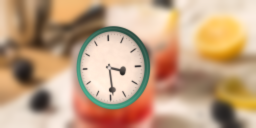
3:29
